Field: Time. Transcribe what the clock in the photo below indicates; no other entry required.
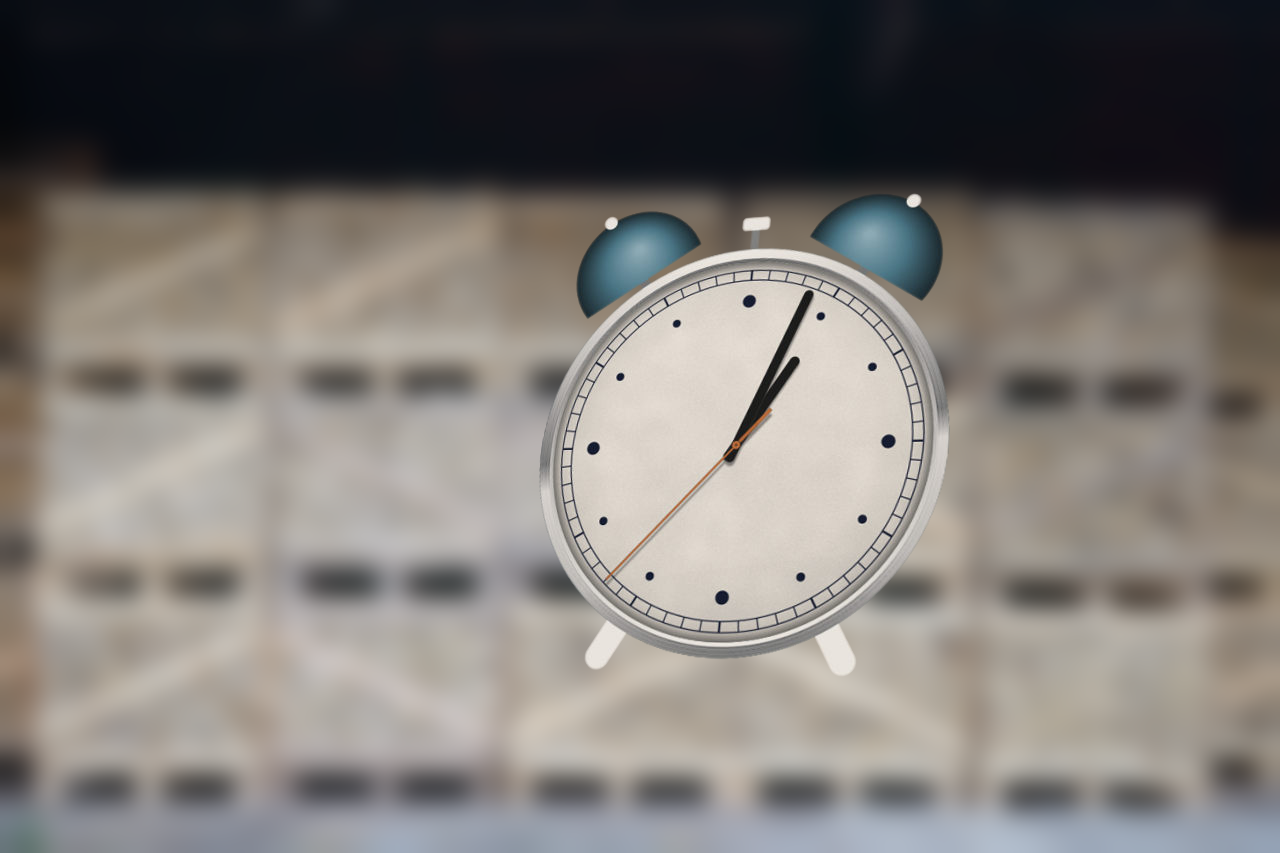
1:03:37
